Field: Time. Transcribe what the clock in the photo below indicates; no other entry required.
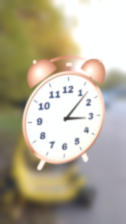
3:07
